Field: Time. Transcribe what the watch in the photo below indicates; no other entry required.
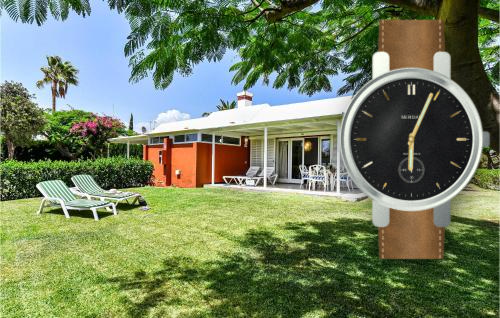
6:04
